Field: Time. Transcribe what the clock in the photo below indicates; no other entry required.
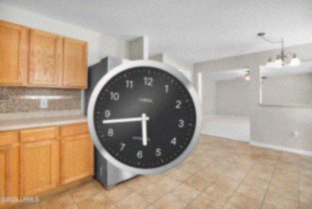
5:43
